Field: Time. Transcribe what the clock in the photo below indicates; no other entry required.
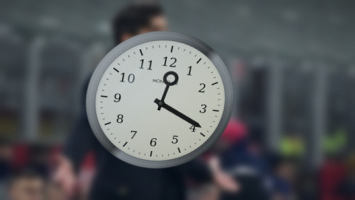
12:19
